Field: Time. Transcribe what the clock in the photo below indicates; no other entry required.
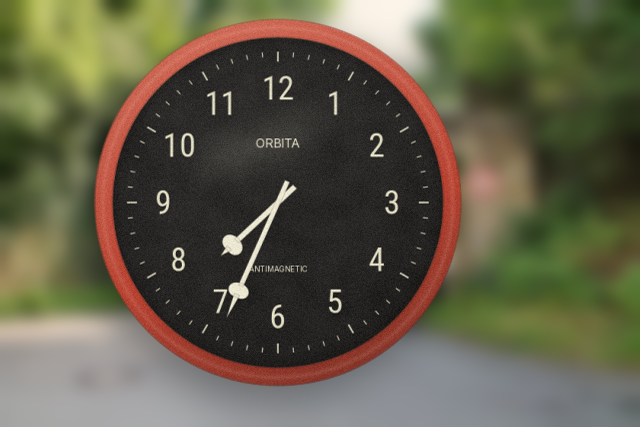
7:34
